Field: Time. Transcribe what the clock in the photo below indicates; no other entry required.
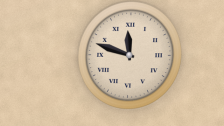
11:48
